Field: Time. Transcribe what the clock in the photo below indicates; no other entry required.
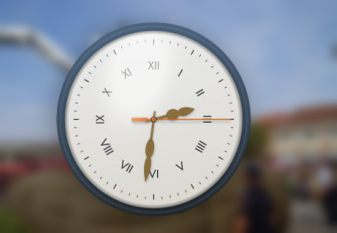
2:31:15
